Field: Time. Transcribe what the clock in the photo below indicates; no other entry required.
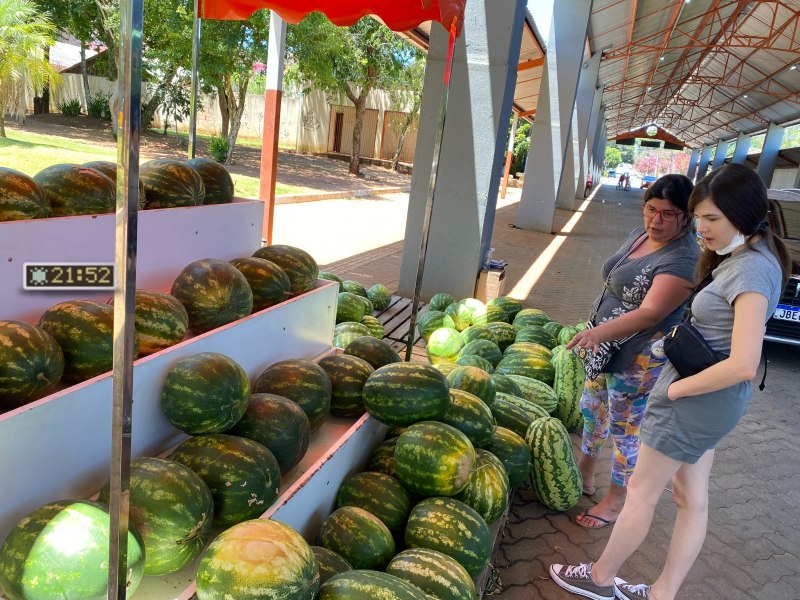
21:52
